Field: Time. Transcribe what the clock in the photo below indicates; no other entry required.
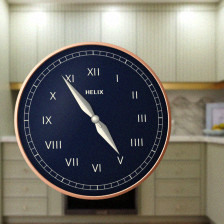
4:54
